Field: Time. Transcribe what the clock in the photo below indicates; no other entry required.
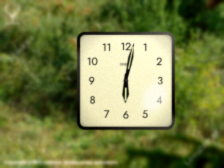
6:02
